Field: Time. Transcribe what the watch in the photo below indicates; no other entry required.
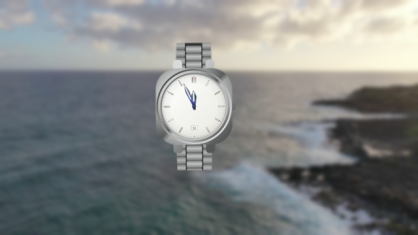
11:56
